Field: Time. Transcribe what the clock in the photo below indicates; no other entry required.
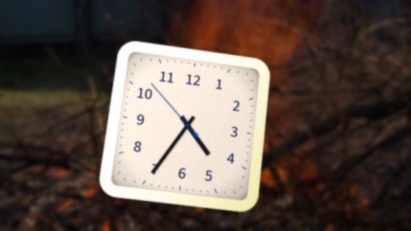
4:34:52
